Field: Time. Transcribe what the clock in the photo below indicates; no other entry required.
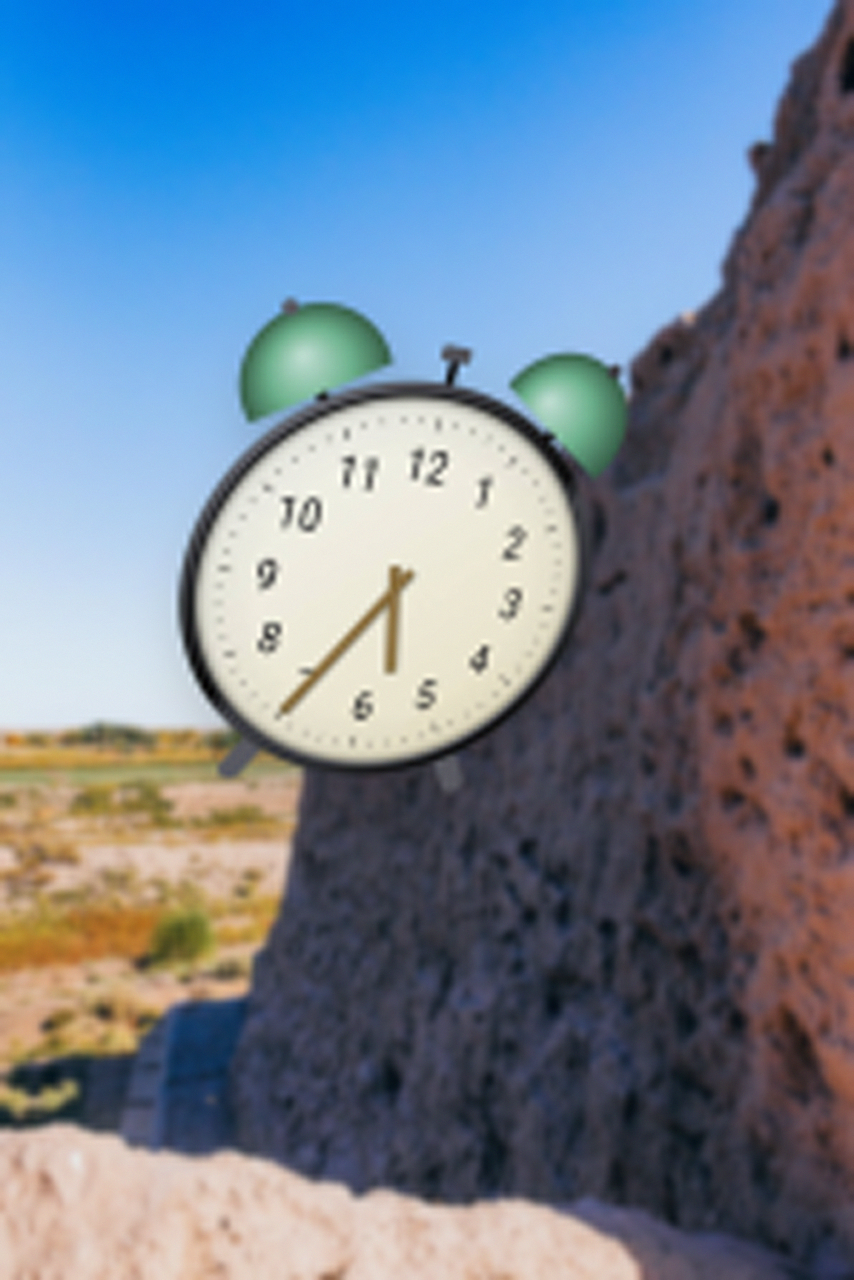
5:35
